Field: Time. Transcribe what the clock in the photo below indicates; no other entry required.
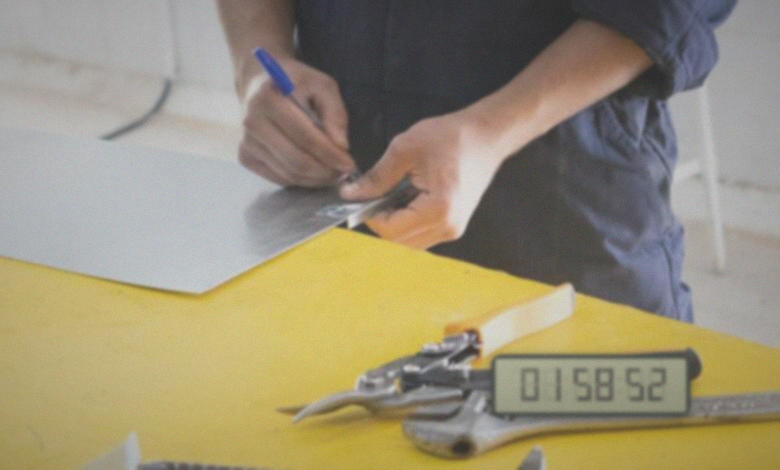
1:58:52
